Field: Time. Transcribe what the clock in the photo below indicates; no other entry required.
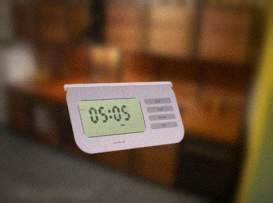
5:05
